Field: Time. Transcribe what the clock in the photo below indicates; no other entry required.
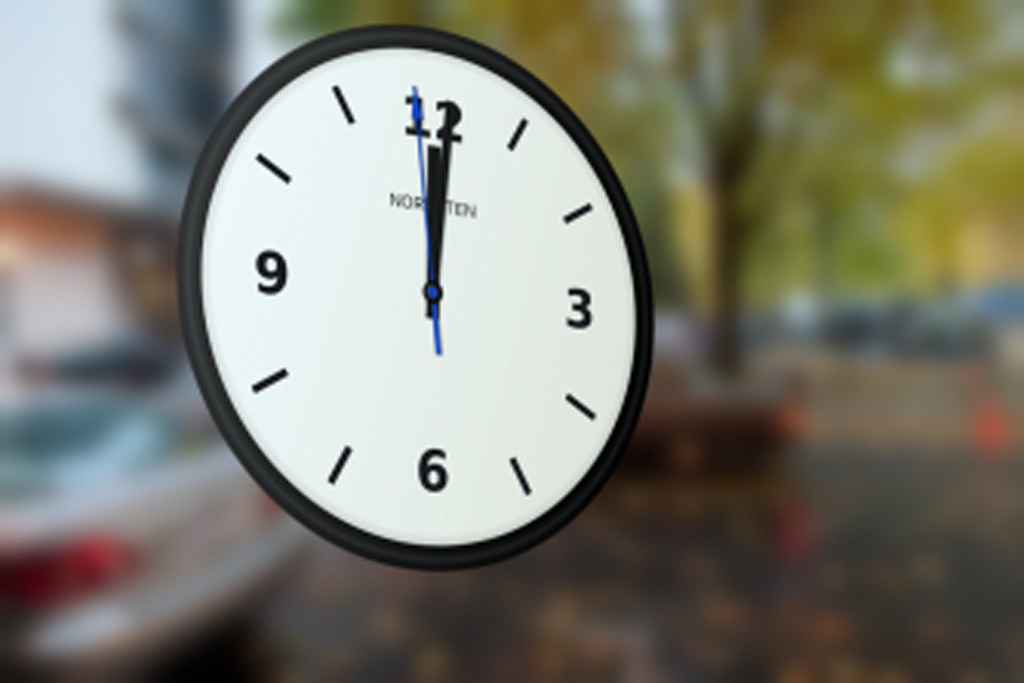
12:00:59
